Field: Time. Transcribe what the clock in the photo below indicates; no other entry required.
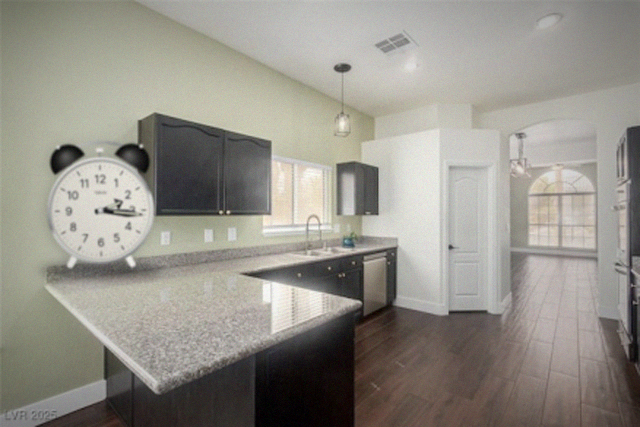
2:16
